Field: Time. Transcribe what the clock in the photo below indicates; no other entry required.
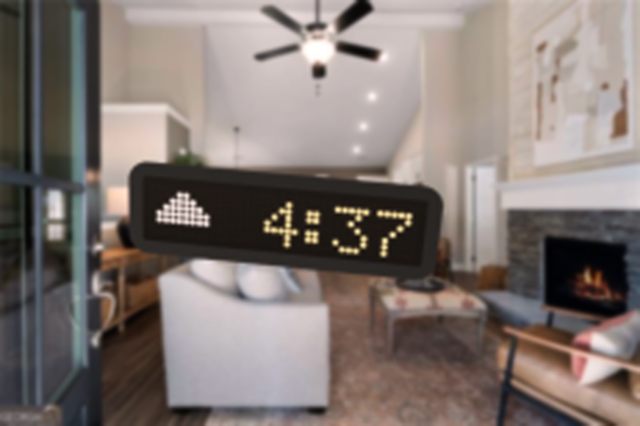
4:37
